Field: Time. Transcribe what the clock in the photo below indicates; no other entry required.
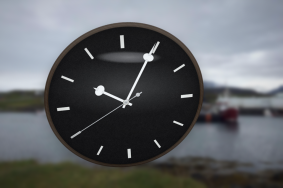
10:04:40
